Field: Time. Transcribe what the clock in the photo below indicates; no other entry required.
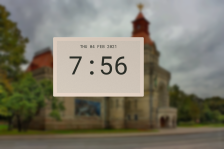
7:56
